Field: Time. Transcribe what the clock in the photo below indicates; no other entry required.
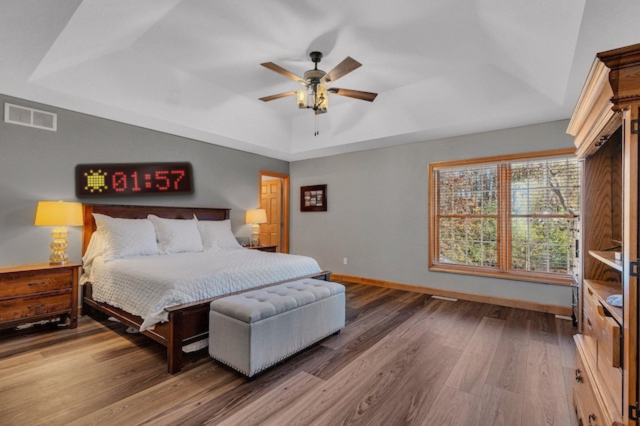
1:57
